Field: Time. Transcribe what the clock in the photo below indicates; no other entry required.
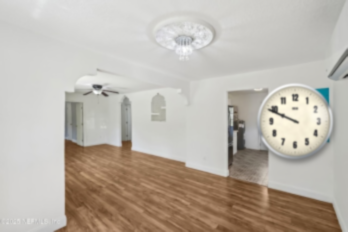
9:49
